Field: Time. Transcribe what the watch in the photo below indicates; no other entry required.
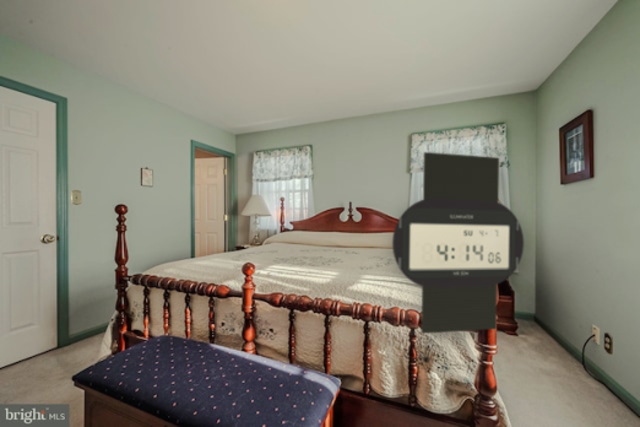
4:14:06
